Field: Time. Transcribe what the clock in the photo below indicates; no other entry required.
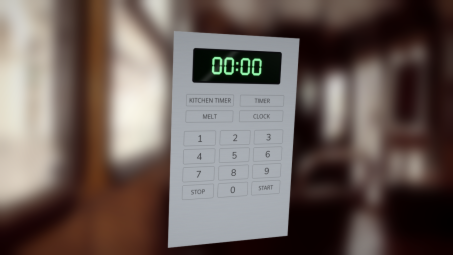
0:00
